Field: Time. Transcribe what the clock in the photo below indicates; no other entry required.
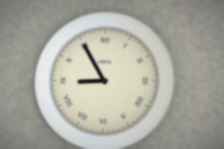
8:55
